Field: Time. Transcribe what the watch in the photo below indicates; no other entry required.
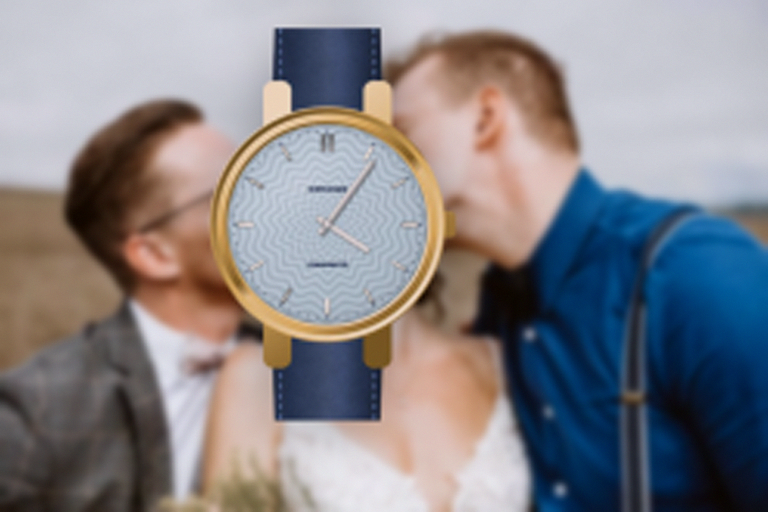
4:06
